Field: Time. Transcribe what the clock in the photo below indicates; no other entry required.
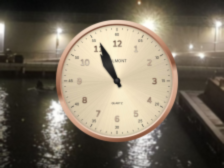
10:56
